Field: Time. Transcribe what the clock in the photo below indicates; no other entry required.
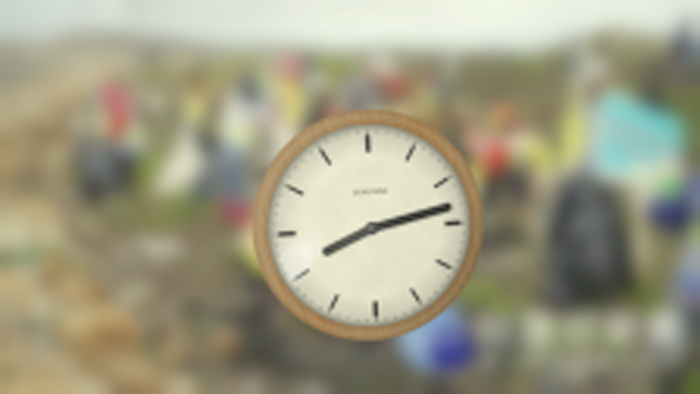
8:13
